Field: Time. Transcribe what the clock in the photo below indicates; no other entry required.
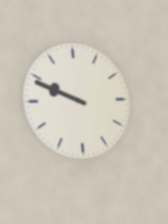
9:49
